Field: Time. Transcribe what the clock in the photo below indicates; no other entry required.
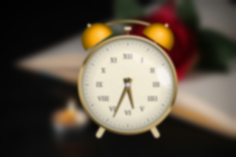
5:34
